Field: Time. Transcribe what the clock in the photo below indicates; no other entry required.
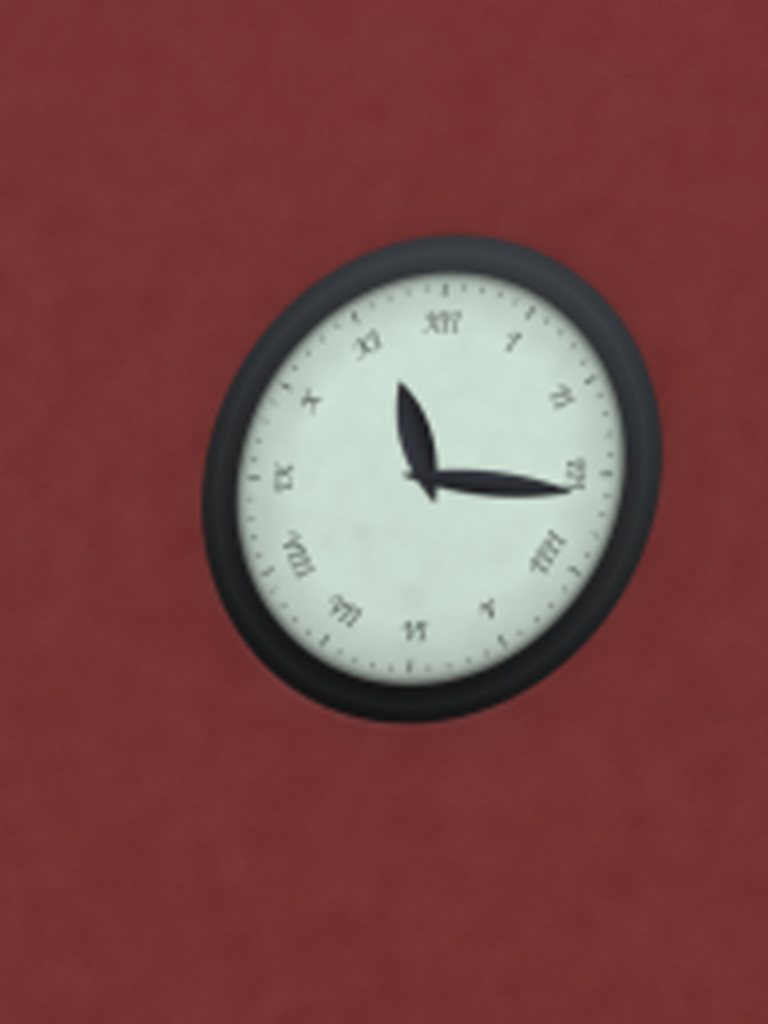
11:16
